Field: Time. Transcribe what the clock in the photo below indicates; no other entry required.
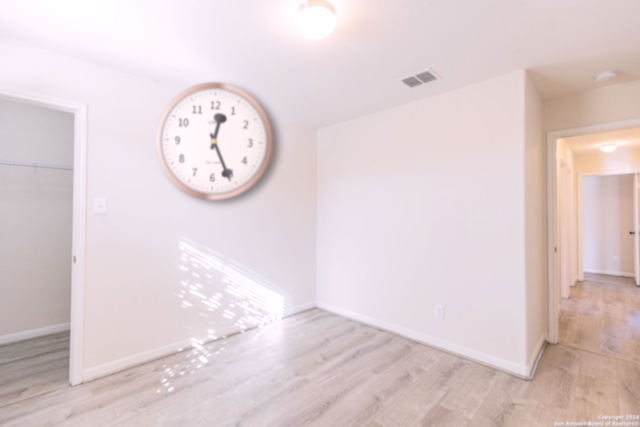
12:26
